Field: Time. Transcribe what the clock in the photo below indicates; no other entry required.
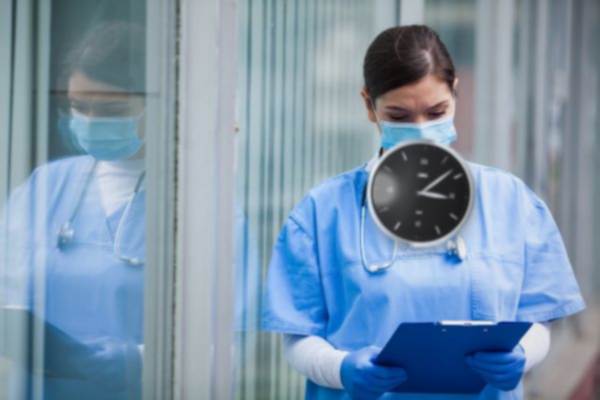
3:08
